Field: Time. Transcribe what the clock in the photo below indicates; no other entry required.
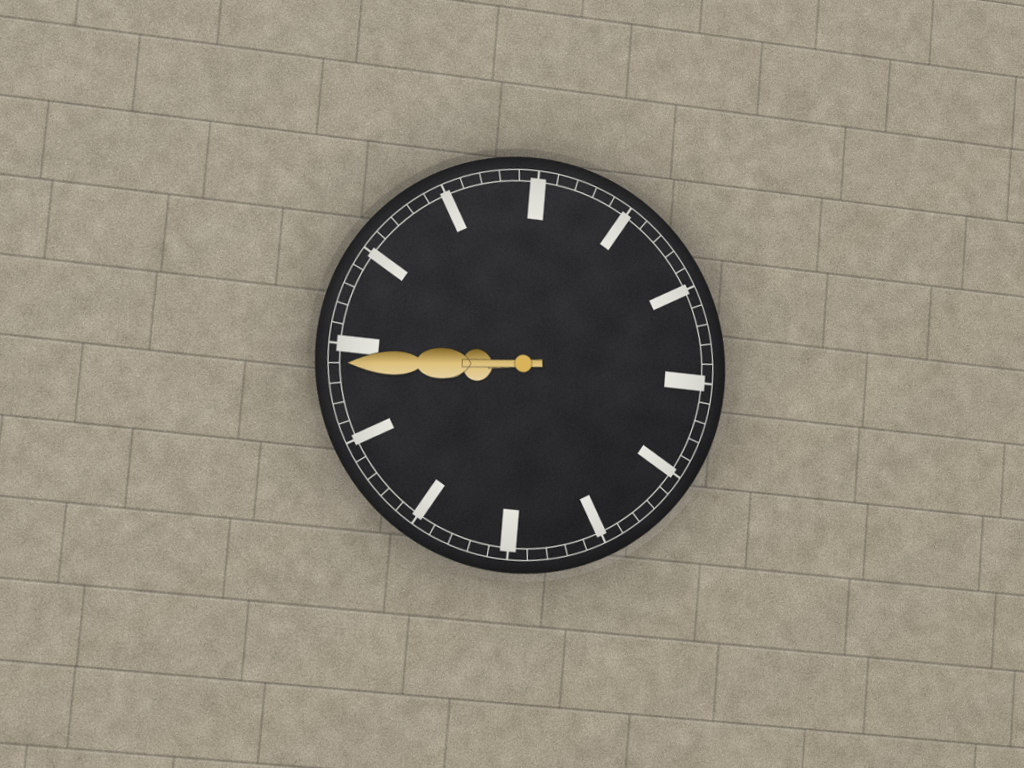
8:44
